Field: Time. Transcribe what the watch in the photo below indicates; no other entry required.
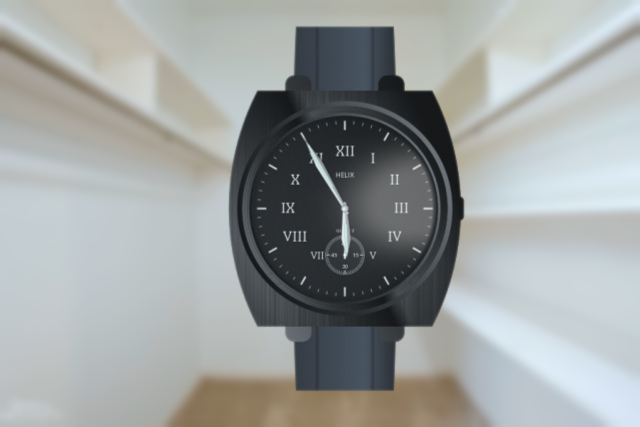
5:55
